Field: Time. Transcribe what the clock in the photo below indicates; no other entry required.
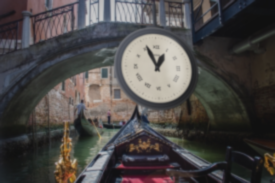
12:56
